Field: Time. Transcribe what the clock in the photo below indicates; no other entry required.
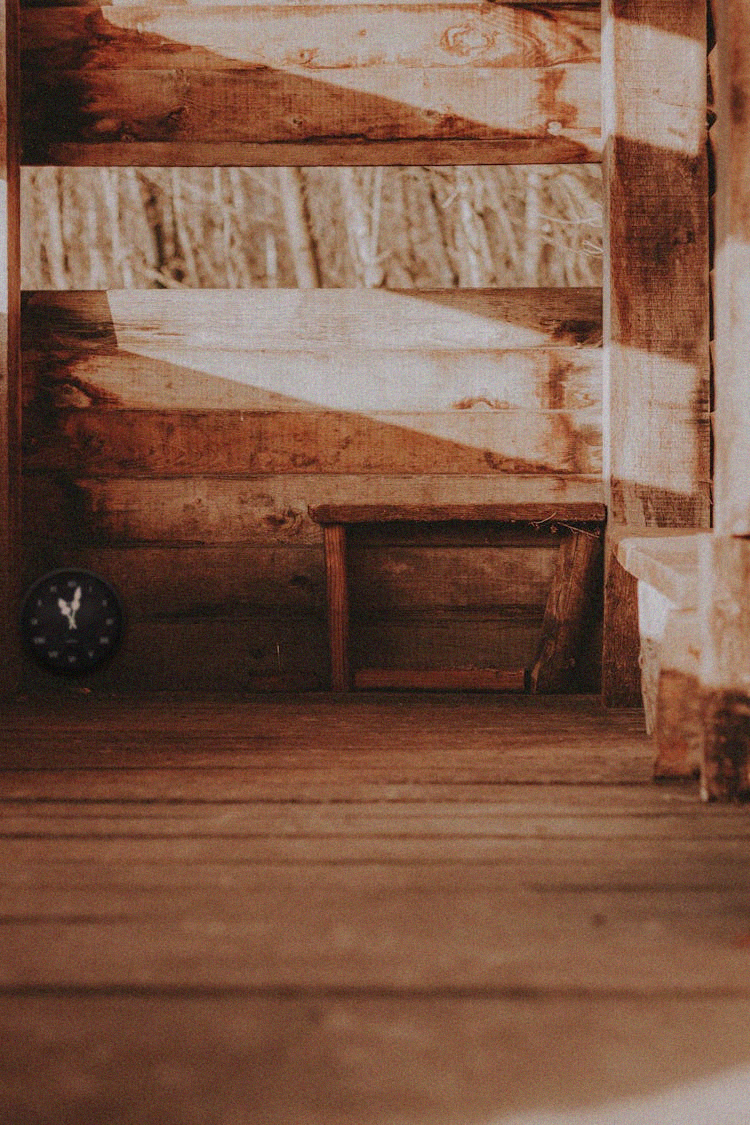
11:02
